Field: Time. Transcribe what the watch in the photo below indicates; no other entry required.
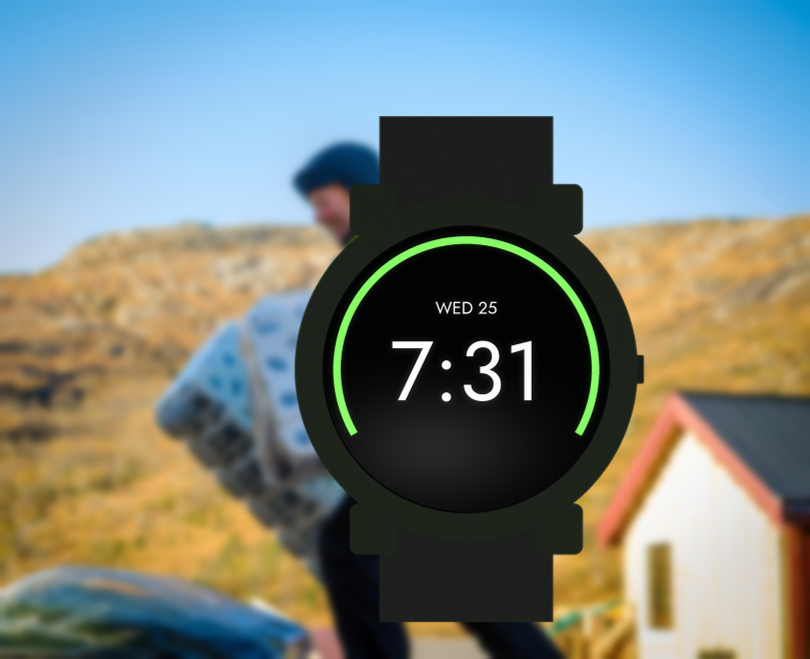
7:31
